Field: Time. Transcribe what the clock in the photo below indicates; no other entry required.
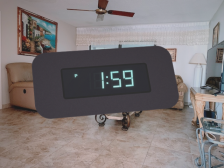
1:59
